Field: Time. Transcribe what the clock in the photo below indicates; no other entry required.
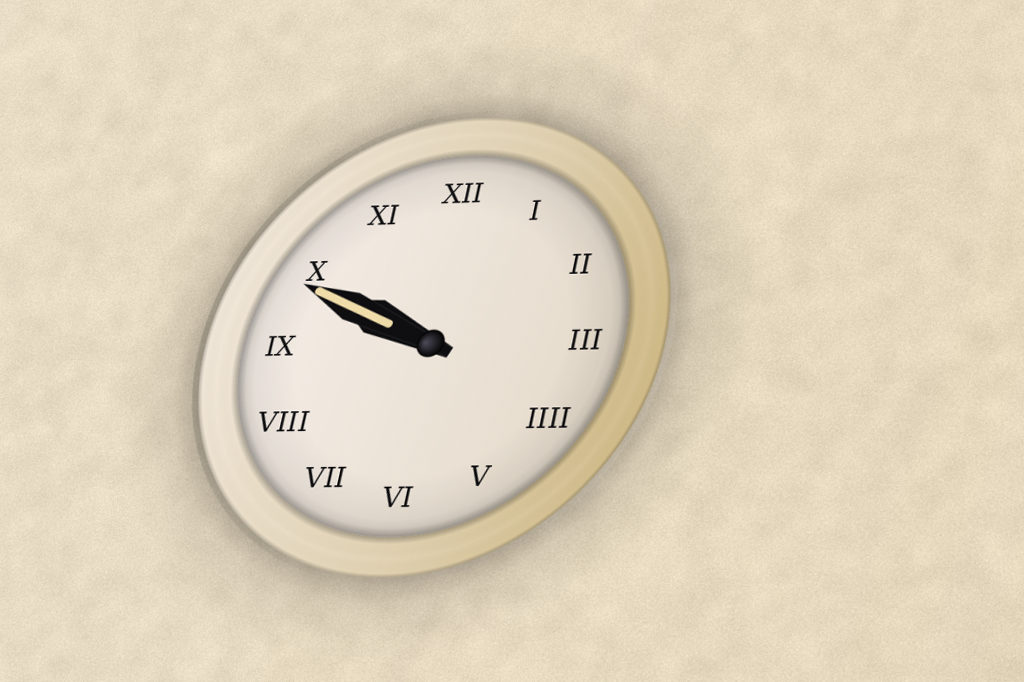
9:49
